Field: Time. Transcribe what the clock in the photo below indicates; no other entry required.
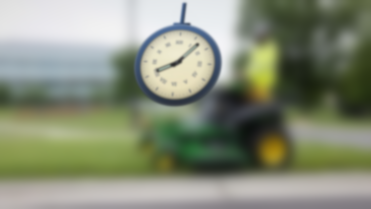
8:07
